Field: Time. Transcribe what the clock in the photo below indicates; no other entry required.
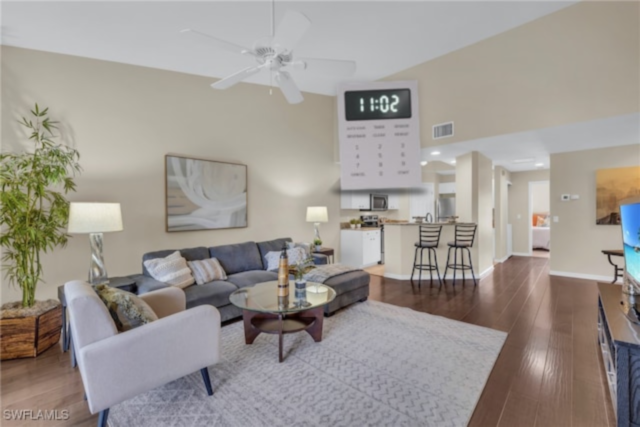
11:02
